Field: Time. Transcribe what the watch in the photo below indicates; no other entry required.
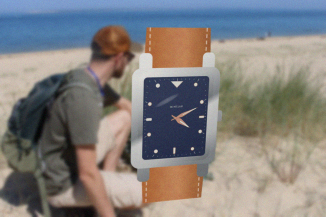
4:11
